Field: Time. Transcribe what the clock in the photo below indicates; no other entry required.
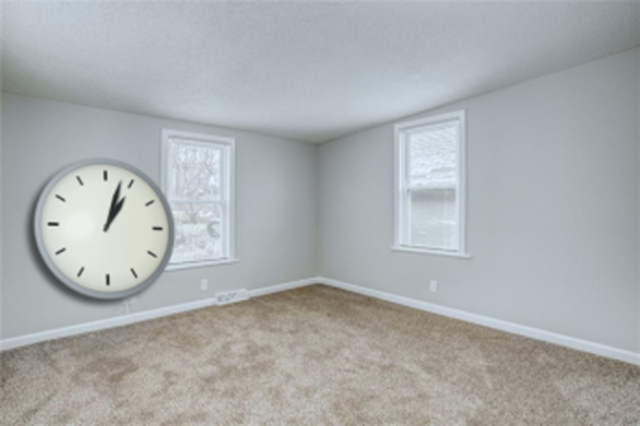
1:03
